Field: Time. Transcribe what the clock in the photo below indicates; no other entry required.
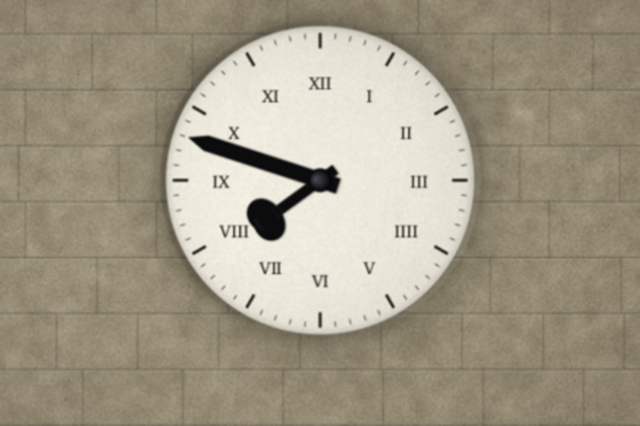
7:48
